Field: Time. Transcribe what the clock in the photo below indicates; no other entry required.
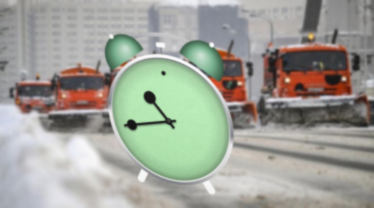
10:43
